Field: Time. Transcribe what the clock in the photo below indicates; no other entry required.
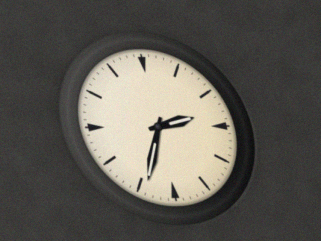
2:34
